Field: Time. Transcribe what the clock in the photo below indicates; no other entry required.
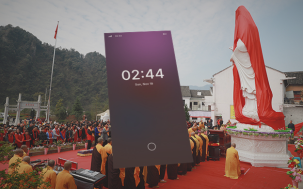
2:44
